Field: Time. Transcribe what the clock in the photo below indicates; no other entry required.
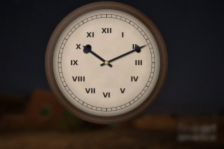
10:11
